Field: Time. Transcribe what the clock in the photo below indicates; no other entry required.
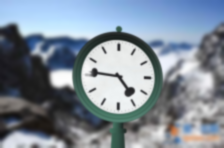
4:46
